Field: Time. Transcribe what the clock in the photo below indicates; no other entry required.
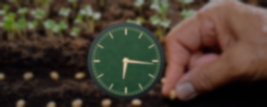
6:16
